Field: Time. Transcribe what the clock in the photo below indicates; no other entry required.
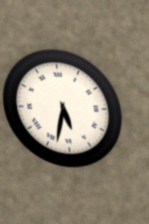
5:33
